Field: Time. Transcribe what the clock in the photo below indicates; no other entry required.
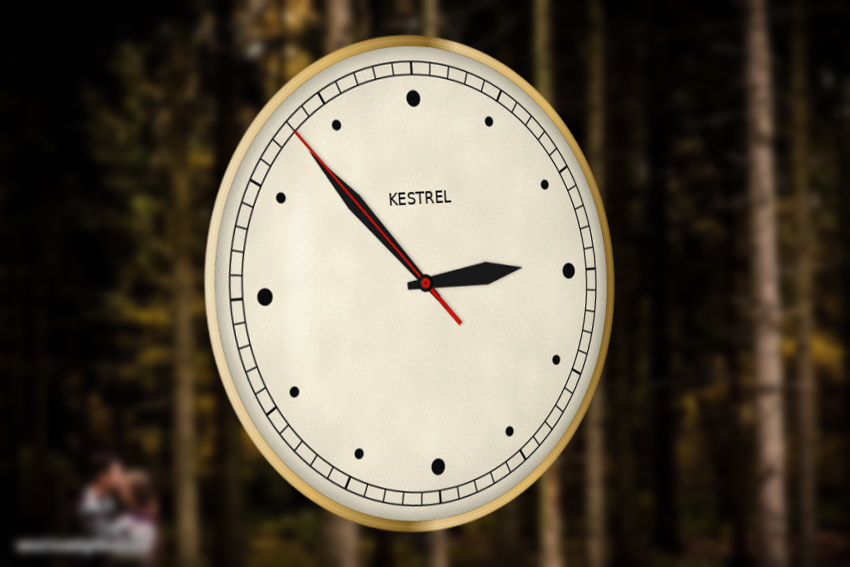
2:52:53
